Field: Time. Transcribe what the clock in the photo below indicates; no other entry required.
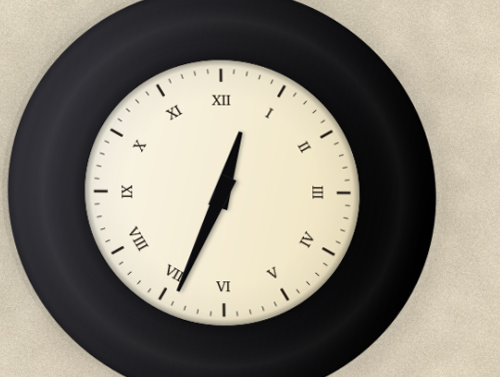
12:34
